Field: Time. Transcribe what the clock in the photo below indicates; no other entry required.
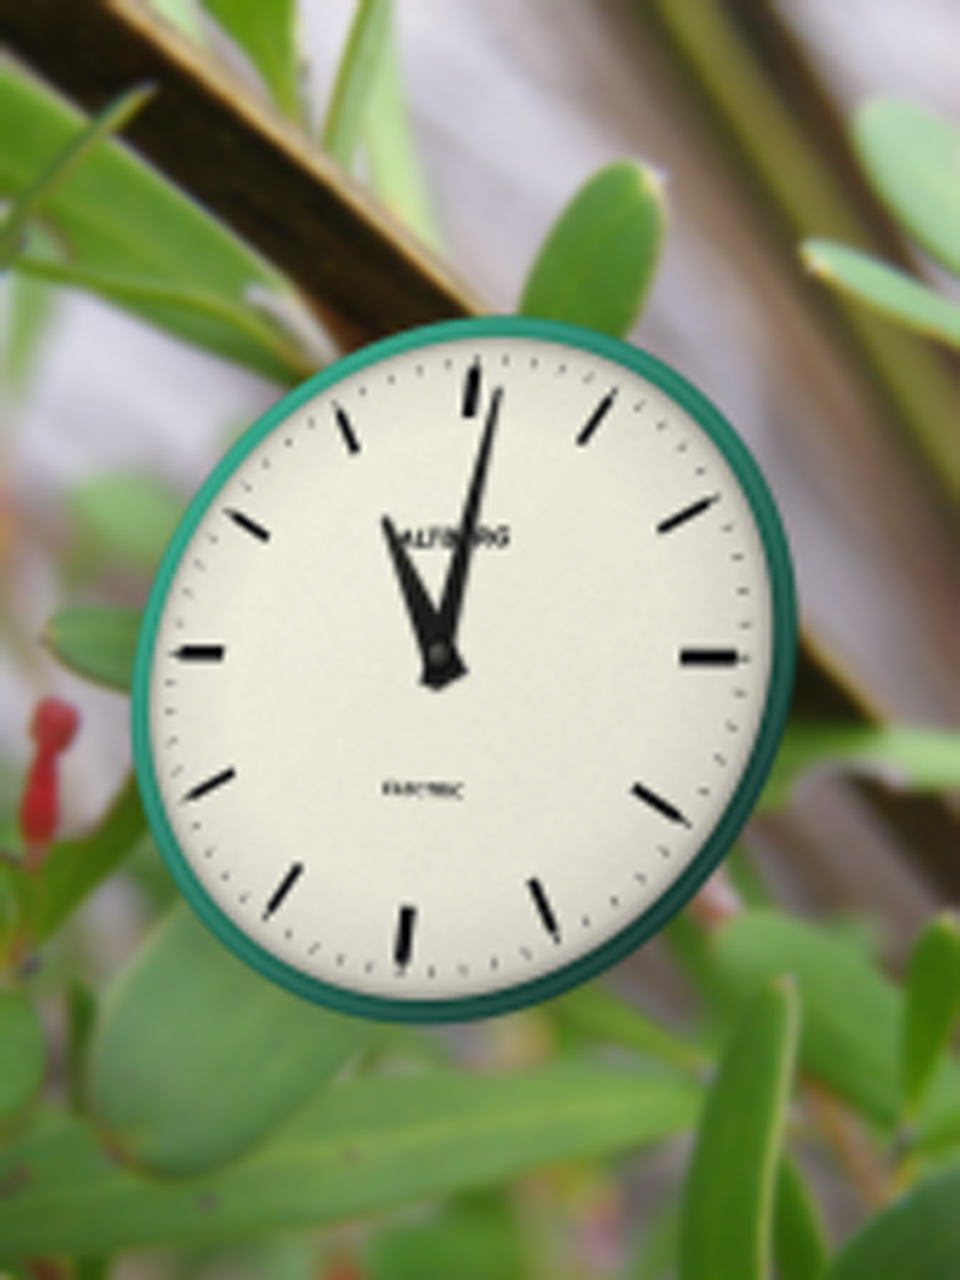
11:01
